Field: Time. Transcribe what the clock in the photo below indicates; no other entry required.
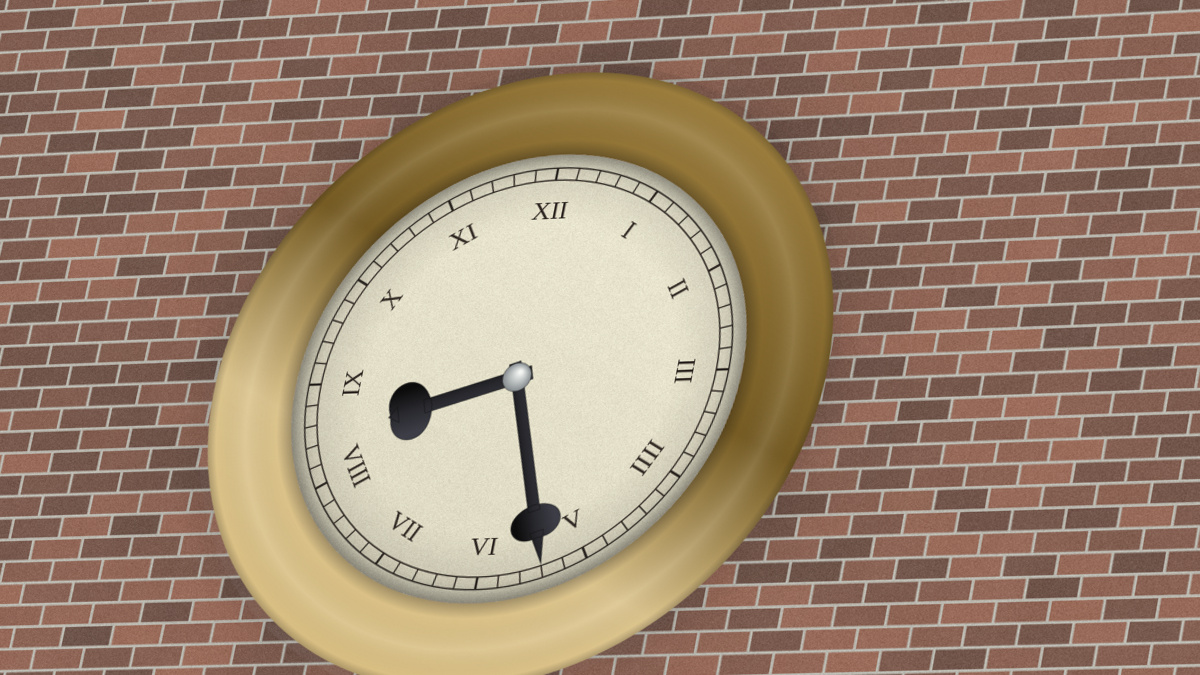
8:27
